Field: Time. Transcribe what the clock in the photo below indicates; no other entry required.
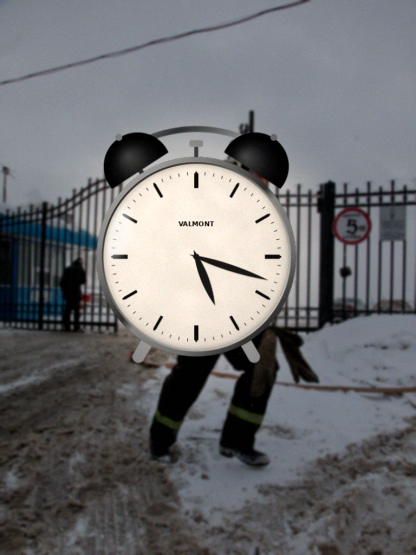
5:18
